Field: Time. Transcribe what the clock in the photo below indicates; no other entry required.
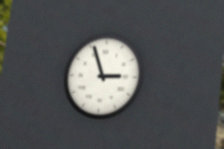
2:56
